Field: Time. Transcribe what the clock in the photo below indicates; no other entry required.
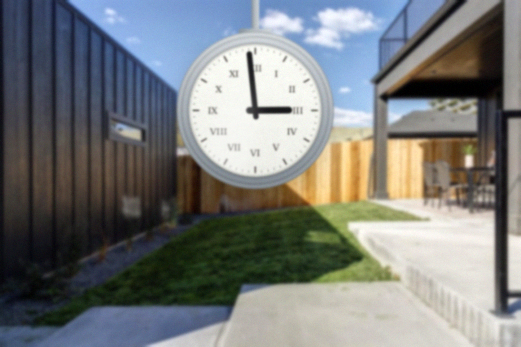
2:59
